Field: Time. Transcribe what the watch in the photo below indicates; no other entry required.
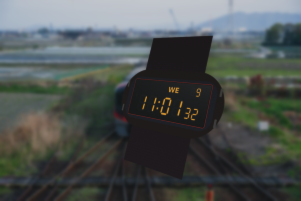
11:01:32
